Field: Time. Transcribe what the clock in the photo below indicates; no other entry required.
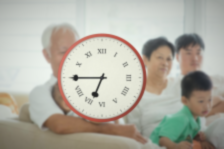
6:45
